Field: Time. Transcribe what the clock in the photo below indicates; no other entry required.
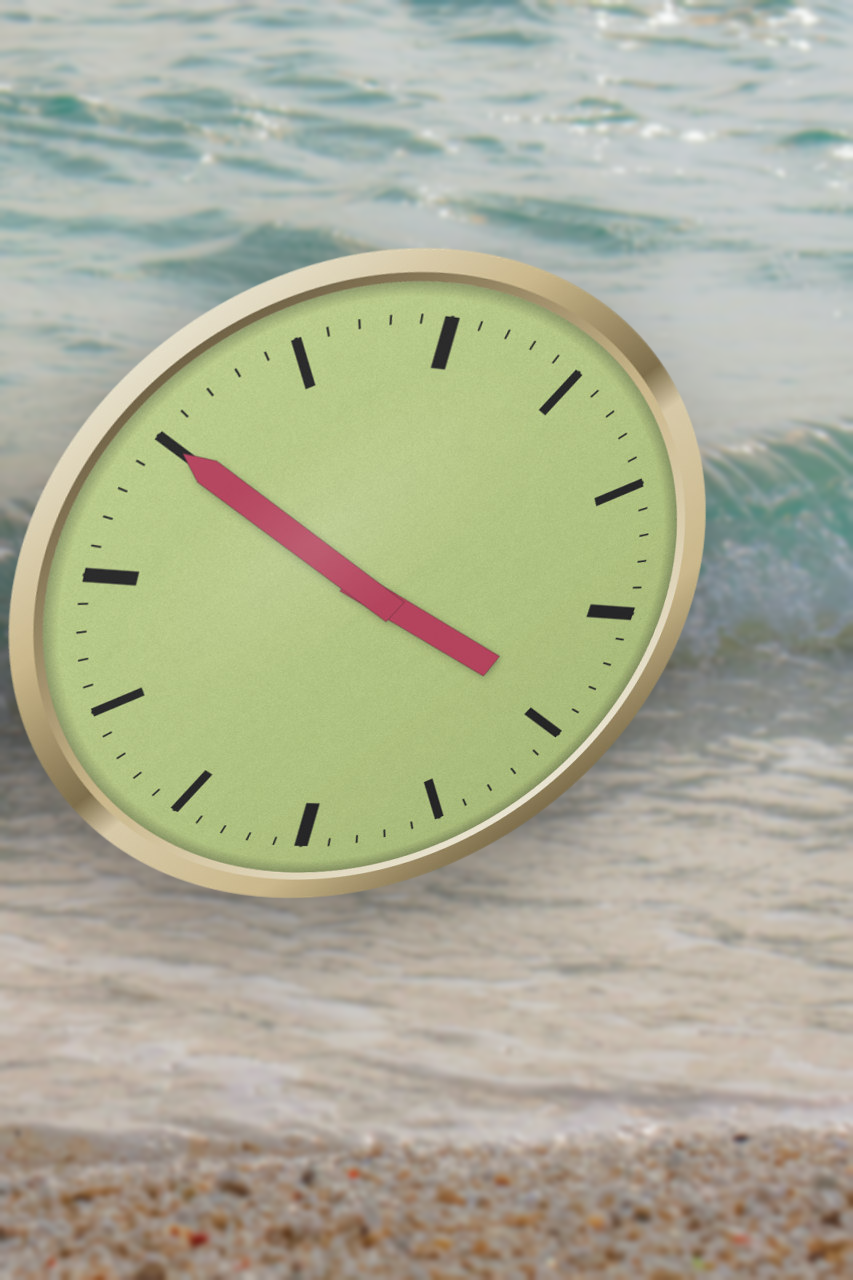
3:50
